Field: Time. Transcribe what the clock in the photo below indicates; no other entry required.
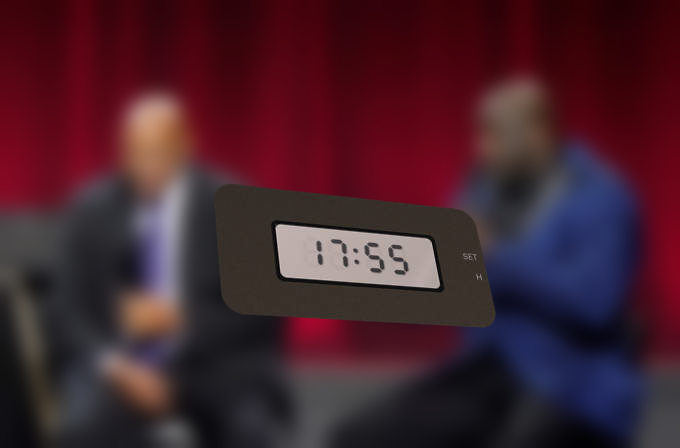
17:55
